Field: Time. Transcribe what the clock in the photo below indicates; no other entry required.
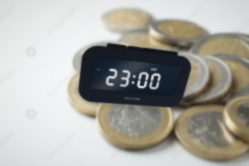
23:00
